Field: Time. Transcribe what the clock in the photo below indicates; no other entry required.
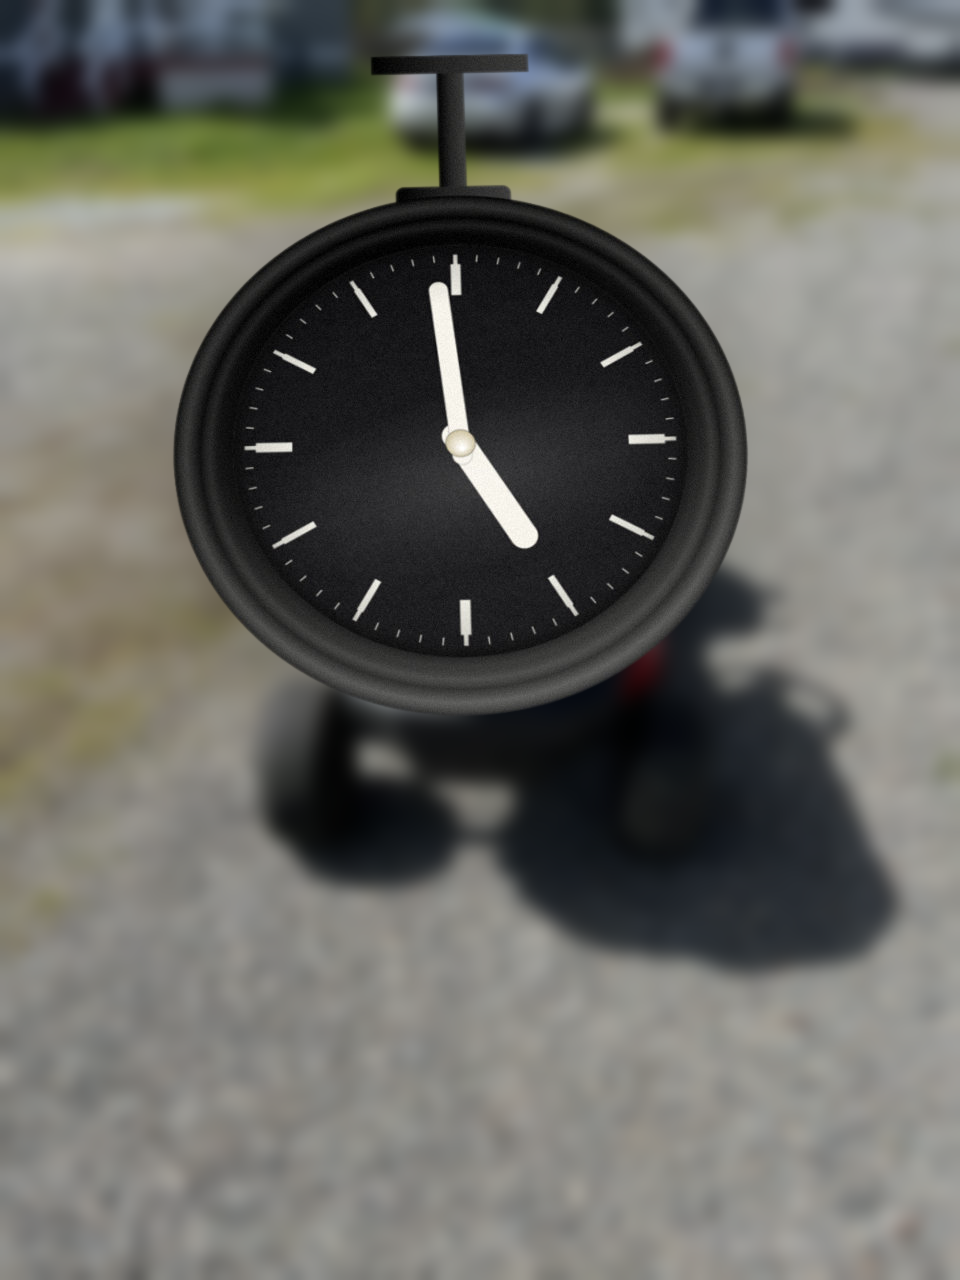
4:59
